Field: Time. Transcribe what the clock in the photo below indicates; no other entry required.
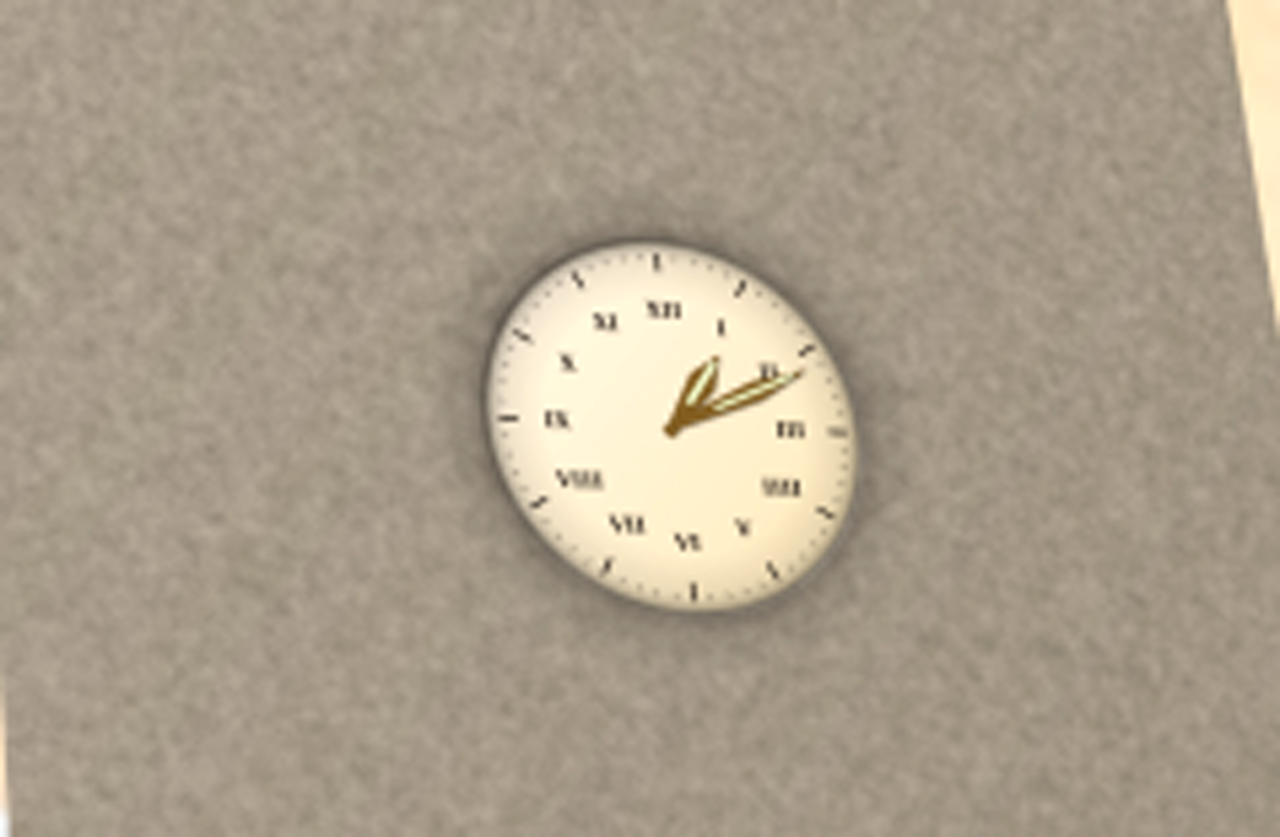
1:11
